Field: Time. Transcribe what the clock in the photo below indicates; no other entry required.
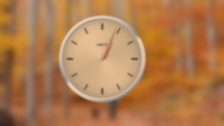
1:04
